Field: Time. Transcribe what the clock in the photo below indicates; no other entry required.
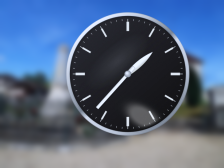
1:37
